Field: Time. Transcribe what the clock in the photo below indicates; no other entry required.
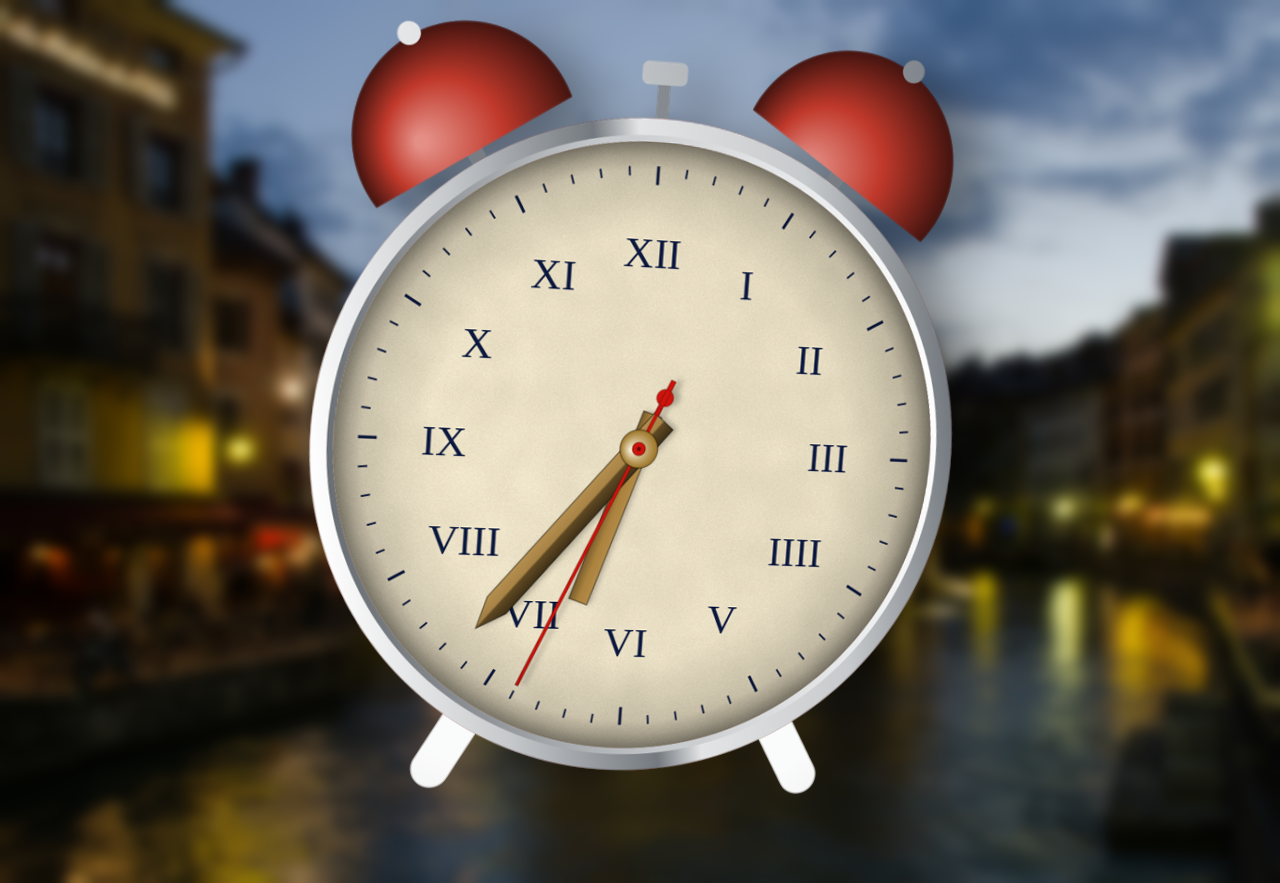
6:36:34
